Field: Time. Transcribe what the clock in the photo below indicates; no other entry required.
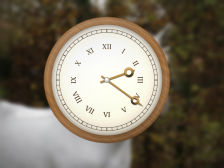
2:21
